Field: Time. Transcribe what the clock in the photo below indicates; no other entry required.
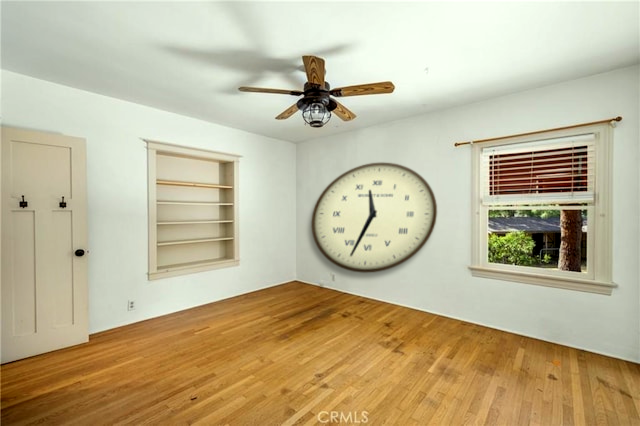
11:33
